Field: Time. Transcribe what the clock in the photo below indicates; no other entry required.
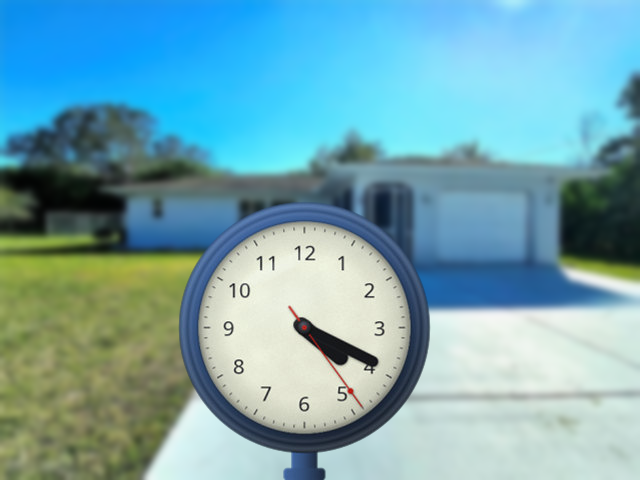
4:19:24
